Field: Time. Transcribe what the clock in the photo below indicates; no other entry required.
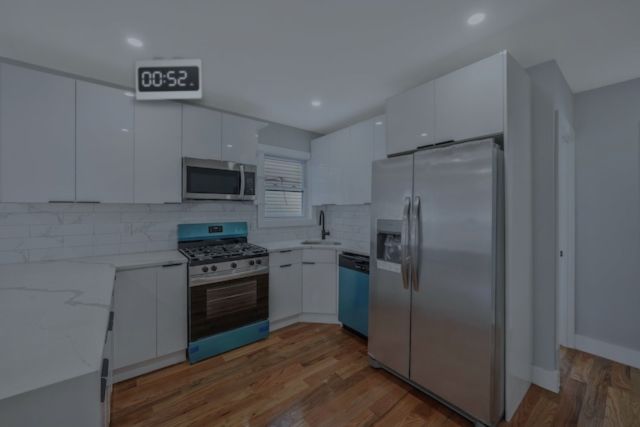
0:52
